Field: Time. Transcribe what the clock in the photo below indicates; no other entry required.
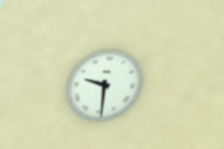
9:29
